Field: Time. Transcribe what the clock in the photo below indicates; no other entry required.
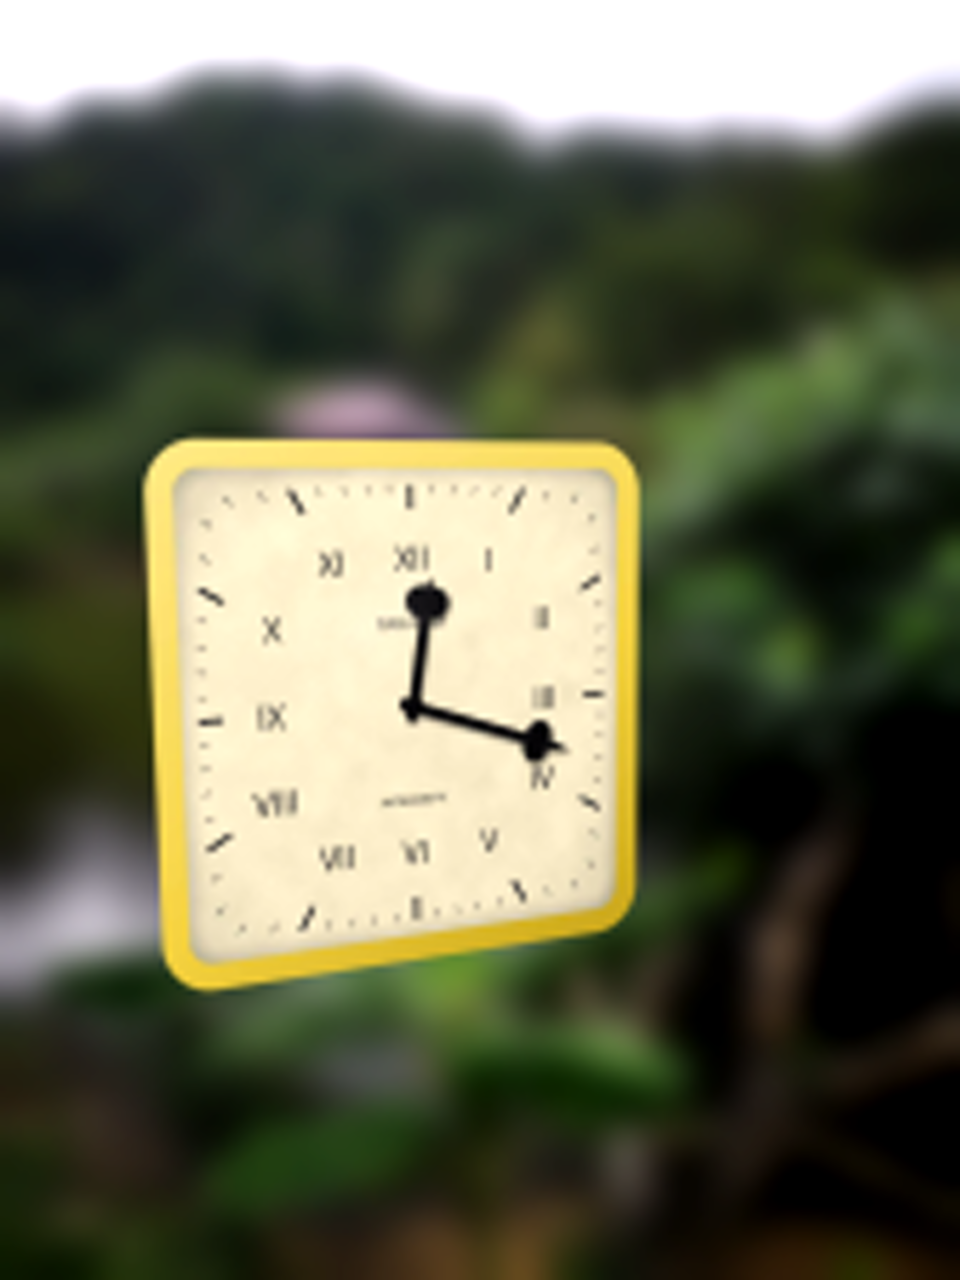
12:18
